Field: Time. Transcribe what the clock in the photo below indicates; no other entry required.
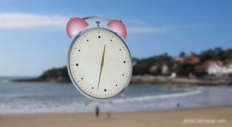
12:33
